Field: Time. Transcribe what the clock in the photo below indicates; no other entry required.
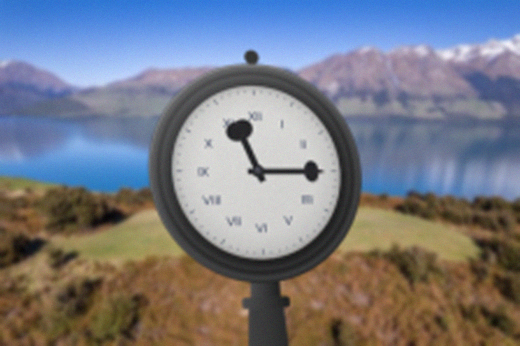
11:15
